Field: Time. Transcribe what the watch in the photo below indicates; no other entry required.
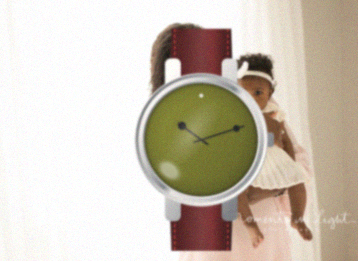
10:12
